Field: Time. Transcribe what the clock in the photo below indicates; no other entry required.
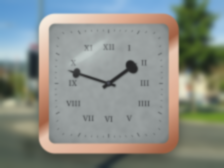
1:48
